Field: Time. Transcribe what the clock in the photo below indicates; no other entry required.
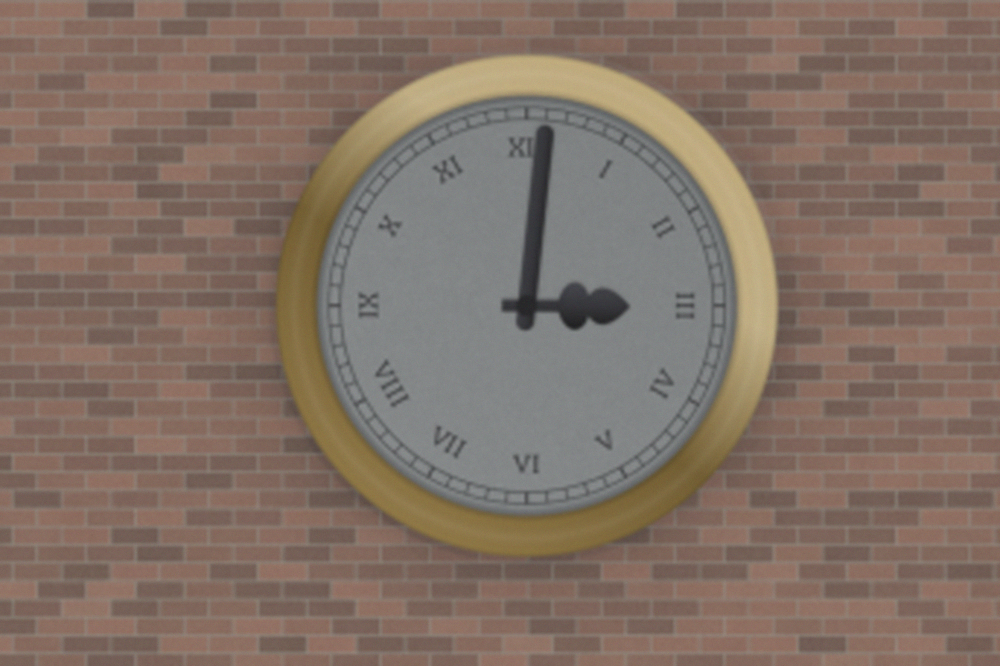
3:01
